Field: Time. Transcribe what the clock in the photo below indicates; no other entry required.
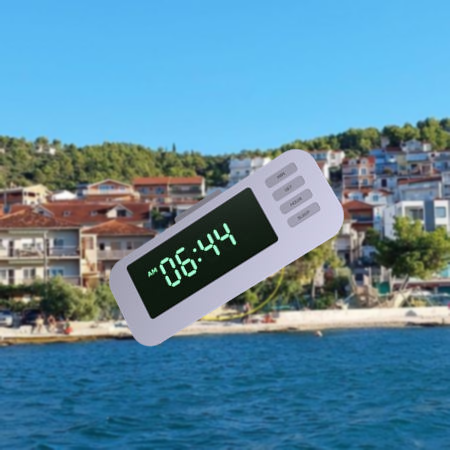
6:44
